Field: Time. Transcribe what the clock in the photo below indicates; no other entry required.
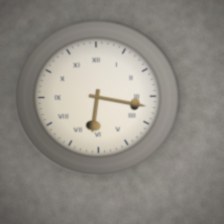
6:17
